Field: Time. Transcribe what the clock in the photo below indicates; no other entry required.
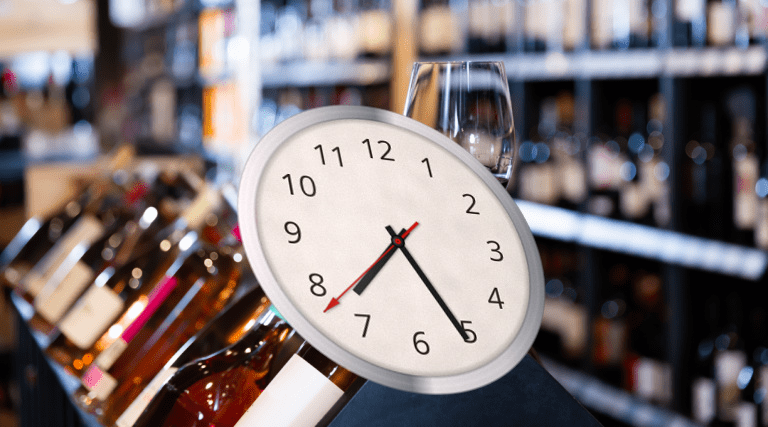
7:25:38
